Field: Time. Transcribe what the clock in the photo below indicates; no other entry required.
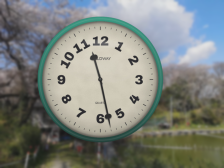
11:28
